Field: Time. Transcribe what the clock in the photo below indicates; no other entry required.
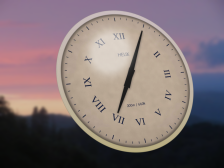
7:05
